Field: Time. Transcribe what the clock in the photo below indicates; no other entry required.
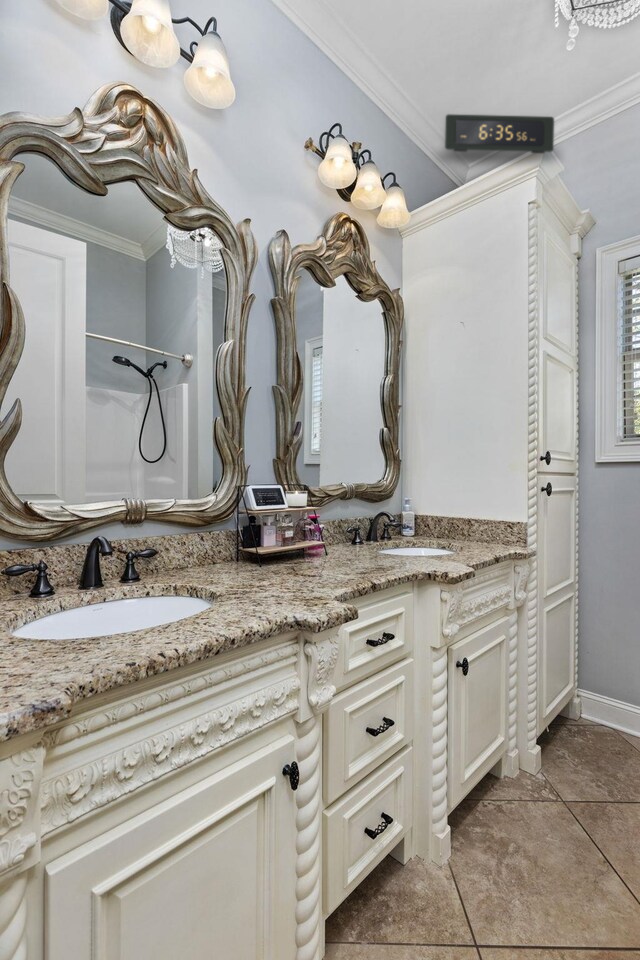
6:35
